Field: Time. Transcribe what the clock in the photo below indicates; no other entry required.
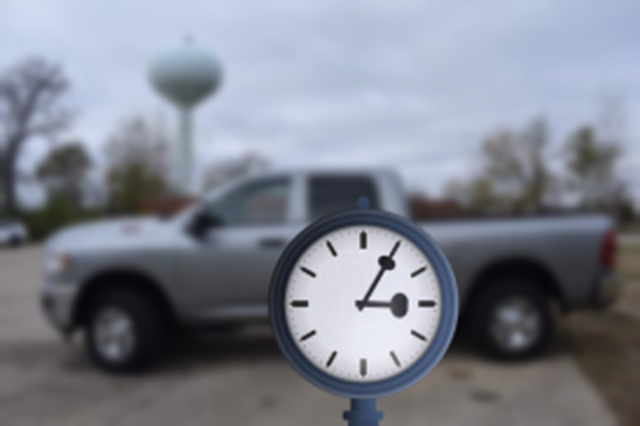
3:05
